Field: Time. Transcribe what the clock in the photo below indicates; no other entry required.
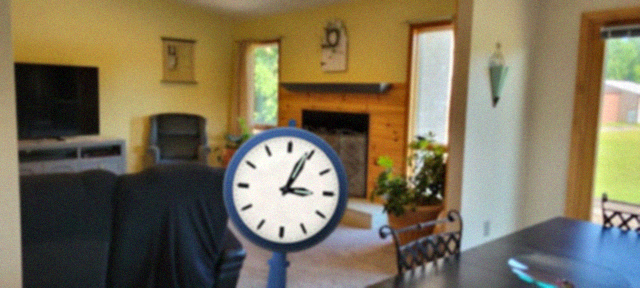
3:04
